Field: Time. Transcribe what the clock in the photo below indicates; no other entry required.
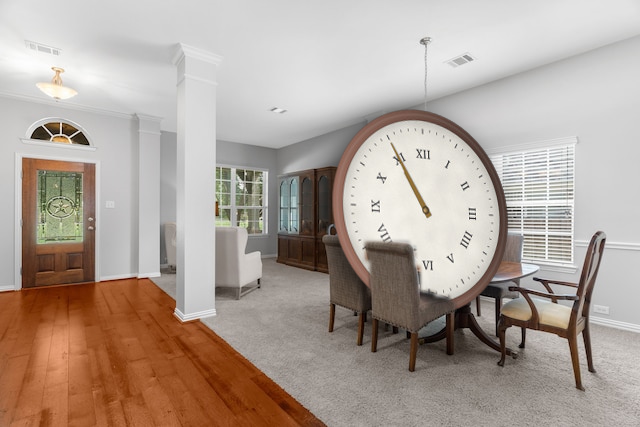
10:55
